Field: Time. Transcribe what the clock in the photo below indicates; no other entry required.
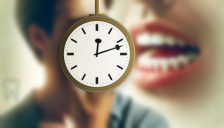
12:12
